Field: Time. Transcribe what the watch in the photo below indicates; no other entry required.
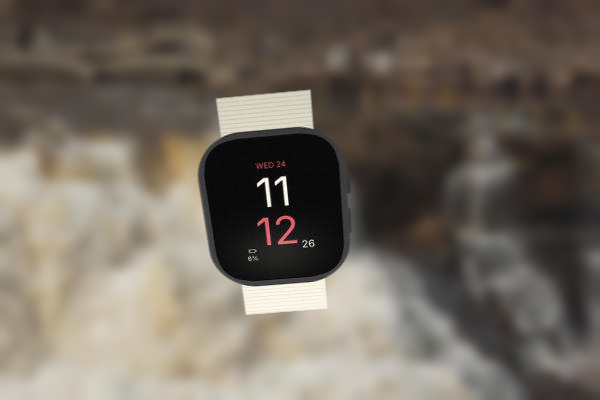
11:12:26
